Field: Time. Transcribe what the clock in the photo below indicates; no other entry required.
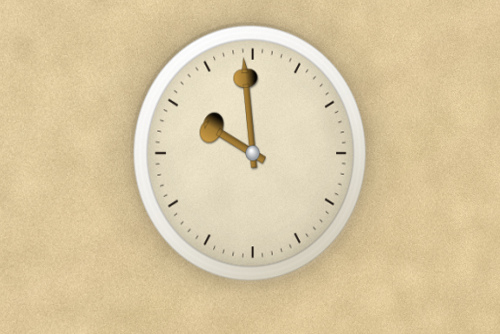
9:59
